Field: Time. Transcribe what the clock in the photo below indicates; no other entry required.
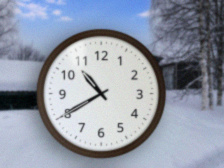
10:40
